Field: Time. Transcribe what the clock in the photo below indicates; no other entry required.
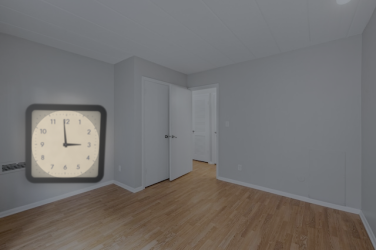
2:59
